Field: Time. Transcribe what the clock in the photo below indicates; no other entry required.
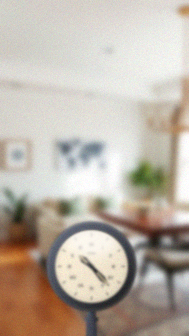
10:23
